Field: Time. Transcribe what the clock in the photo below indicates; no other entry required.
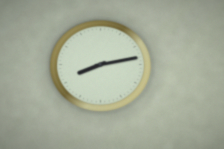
8:13
